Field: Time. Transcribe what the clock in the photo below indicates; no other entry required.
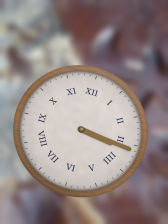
3:16
